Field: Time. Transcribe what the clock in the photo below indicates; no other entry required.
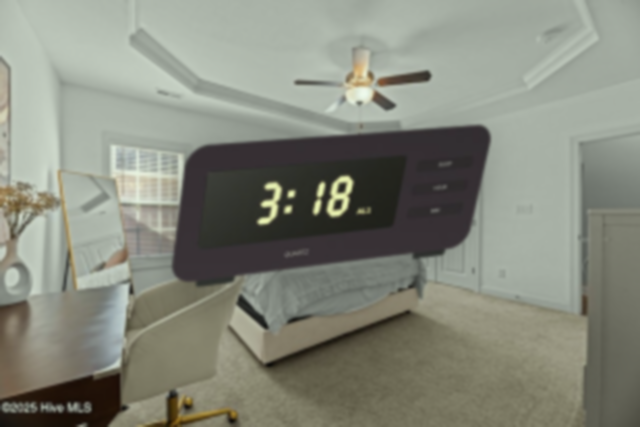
3:18
